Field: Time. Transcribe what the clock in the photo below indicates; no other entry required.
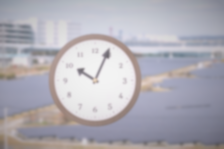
10:04
